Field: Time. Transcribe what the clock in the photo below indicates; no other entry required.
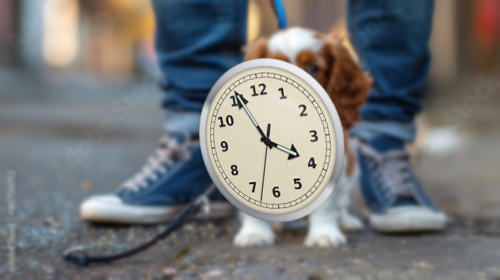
3:55:33
